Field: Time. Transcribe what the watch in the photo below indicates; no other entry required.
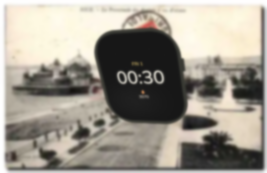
0:30
